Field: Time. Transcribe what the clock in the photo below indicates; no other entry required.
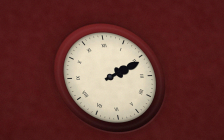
2:11
